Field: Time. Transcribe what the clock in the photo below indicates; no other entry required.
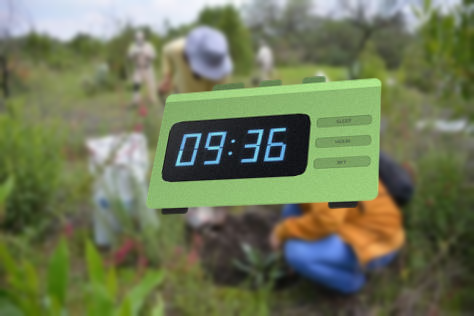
9:36
